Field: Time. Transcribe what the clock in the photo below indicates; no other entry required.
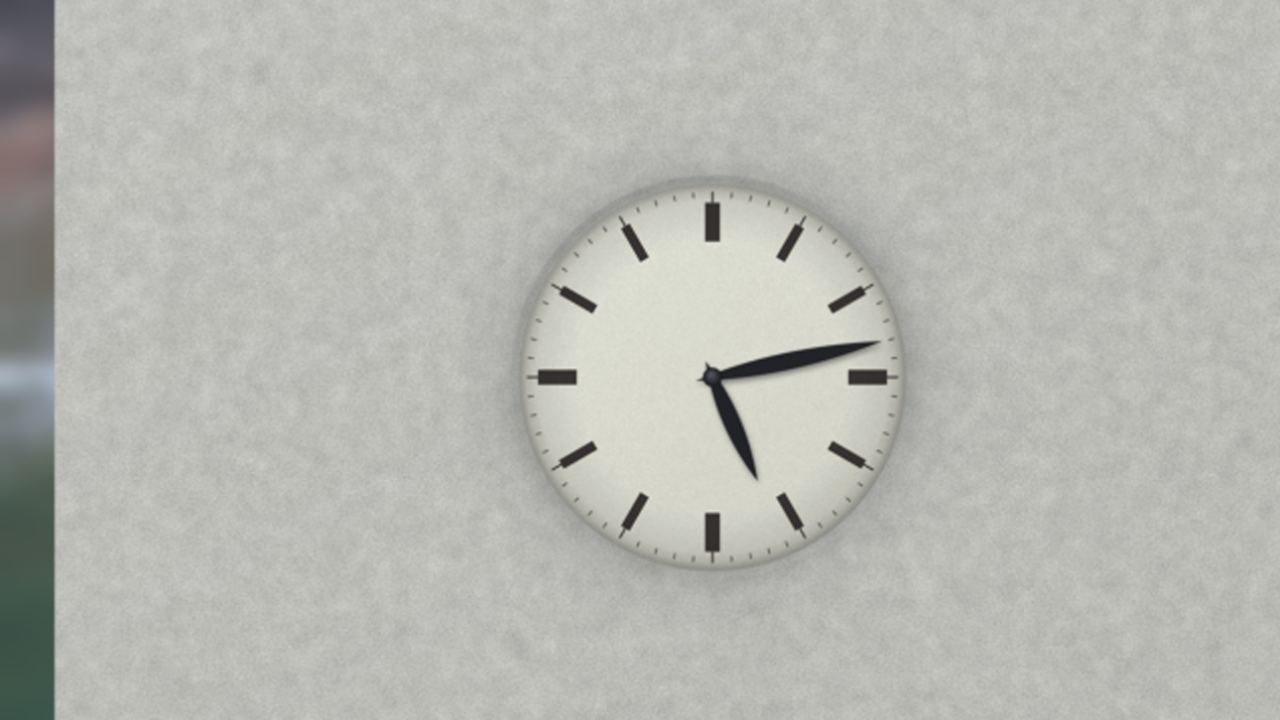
5:13
